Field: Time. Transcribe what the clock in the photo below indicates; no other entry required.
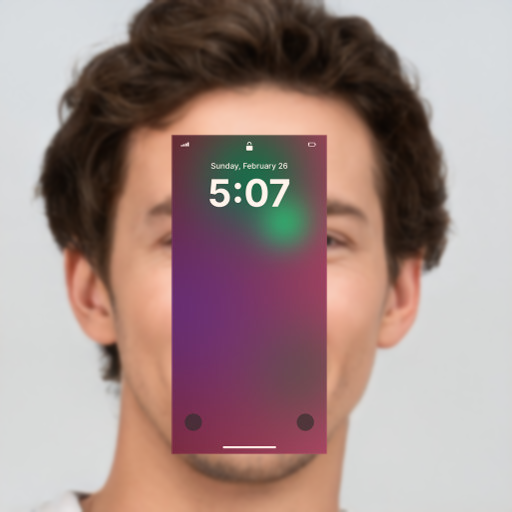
5:07
